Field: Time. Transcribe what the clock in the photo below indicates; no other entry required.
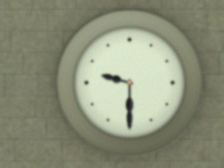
9:30
